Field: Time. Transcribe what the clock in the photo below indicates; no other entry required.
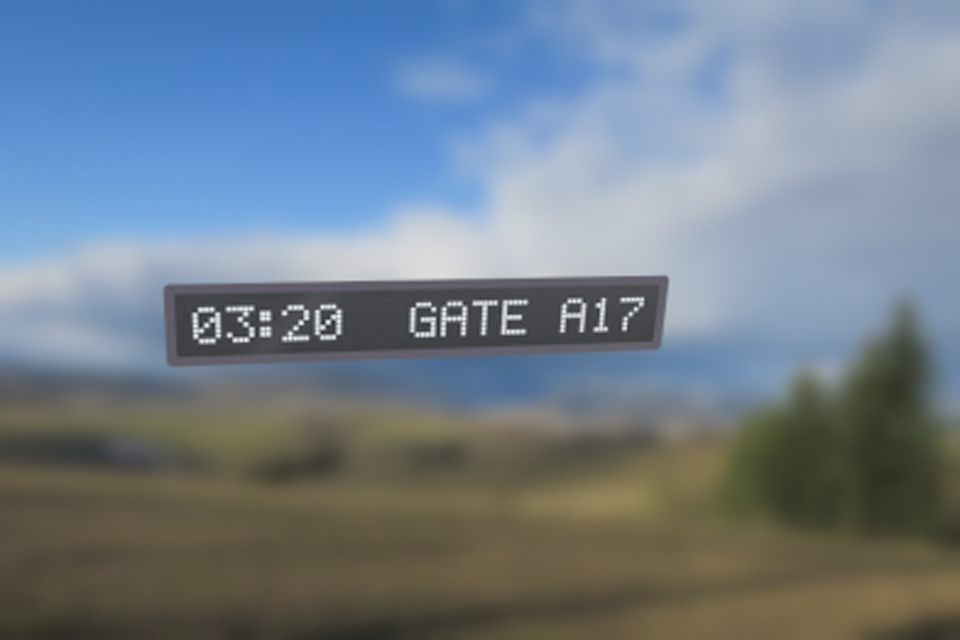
3:20
